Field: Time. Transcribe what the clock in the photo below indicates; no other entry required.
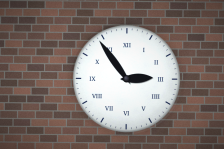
2:54
